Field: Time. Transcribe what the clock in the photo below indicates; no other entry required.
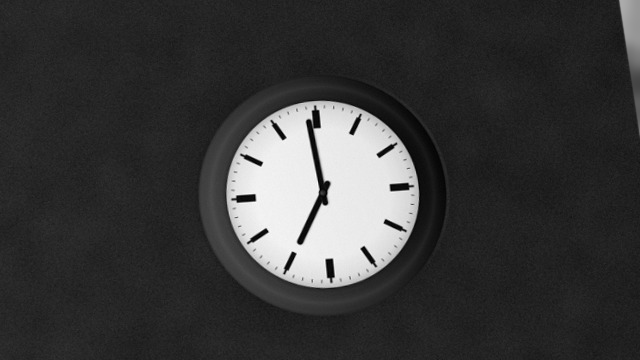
6:59
